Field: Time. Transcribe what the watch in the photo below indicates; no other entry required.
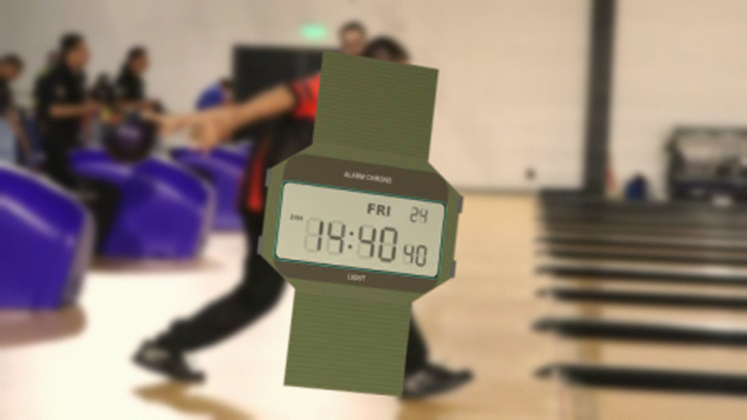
14:40:40
